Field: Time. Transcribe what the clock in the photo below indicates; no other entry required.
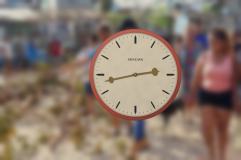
2:43
